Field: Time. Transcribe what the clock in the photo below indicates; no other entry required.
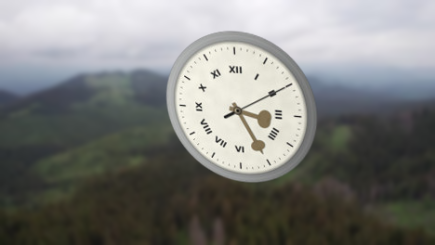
3:25:10
